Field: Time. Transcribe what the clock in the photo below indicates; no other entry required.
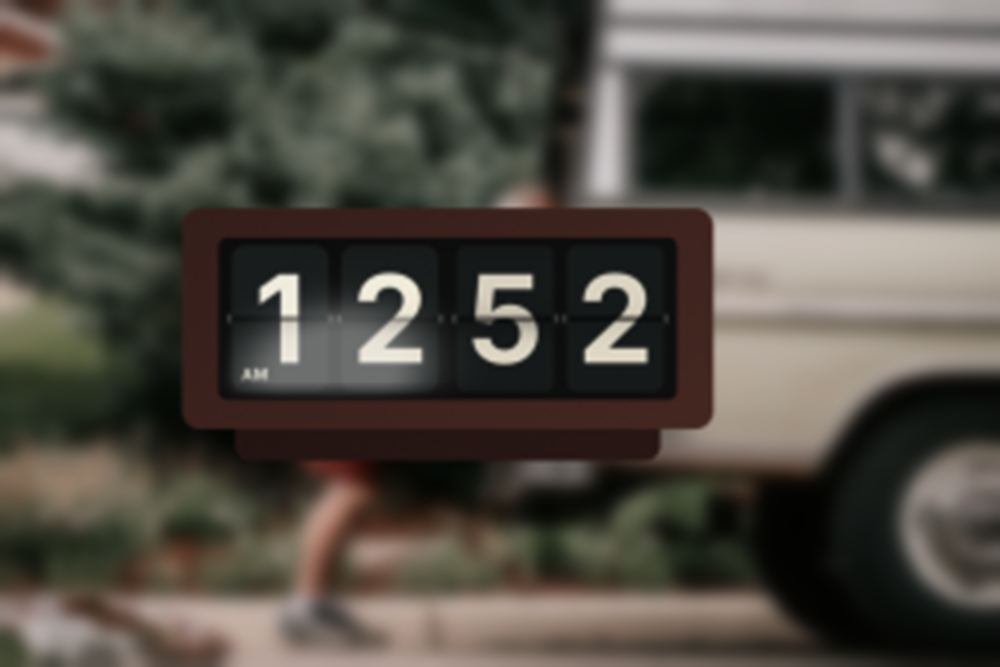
12:52
